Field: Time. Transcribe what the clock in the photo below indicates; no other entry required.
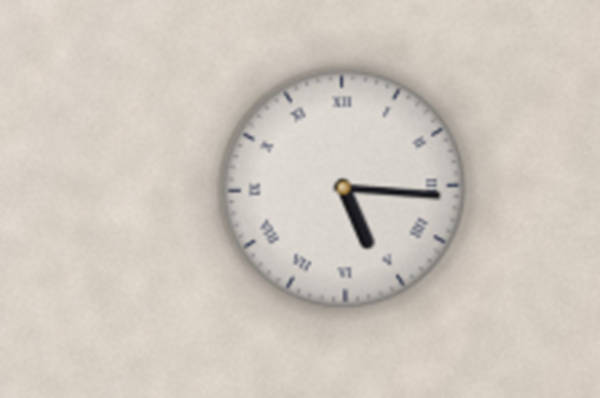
5:16
